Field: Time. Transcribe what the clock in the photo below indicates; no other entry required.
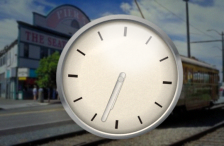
6:33
